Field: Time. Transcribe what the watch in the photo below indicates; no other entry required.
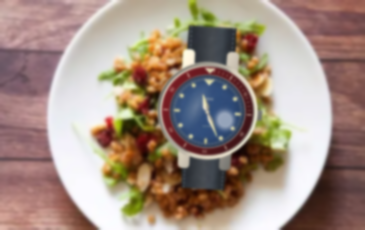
11:26
